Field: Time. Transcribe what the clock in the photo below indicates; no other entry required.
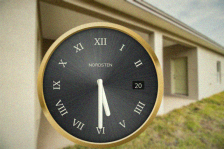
5:30
